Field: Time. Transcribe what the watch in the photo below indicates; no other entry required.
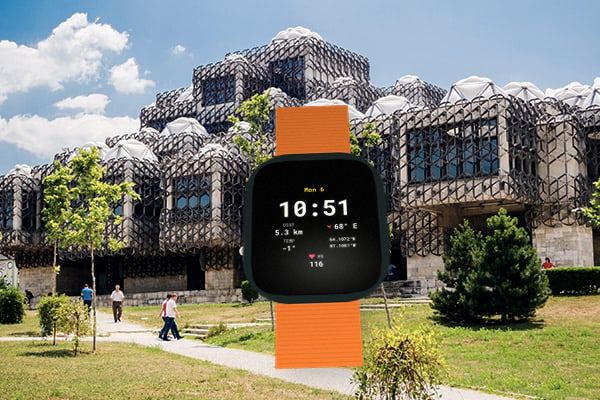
10:51
